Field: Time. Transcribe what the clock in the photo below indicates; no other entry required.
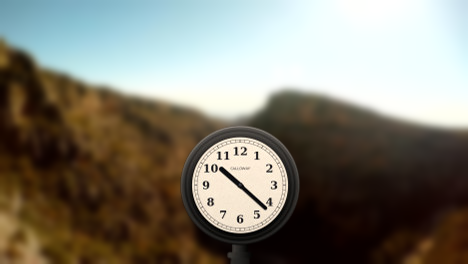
10:22
